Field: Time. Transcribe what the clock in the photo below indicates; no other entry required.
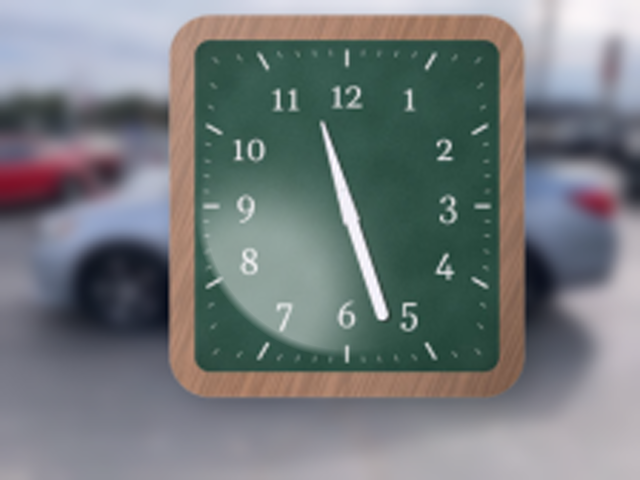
11:27
